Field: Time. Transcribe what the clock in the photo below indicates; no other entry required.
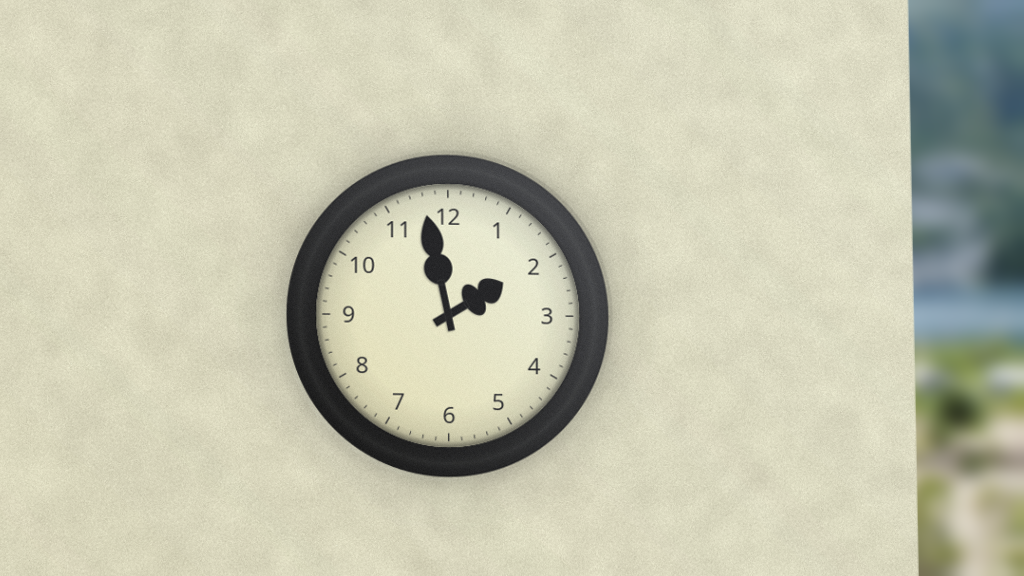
1:58
